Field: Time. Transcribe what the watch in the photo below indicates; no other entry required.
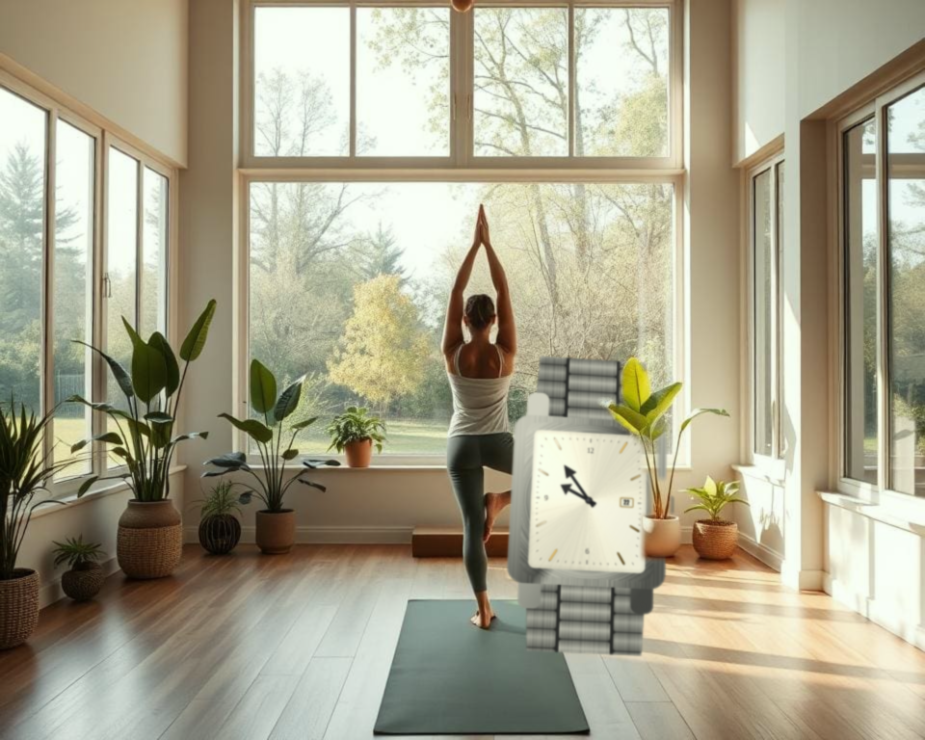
9:54
